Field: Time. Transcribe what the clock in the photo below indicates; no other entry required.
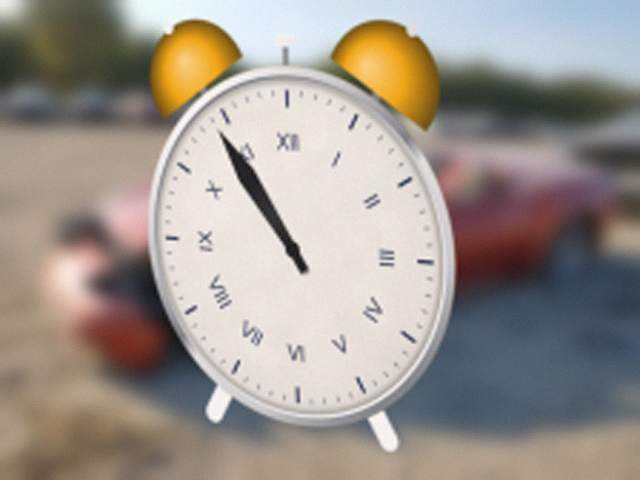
10:54
